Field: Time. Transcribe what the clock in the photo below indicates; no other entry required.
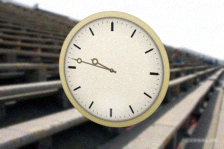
9:47
